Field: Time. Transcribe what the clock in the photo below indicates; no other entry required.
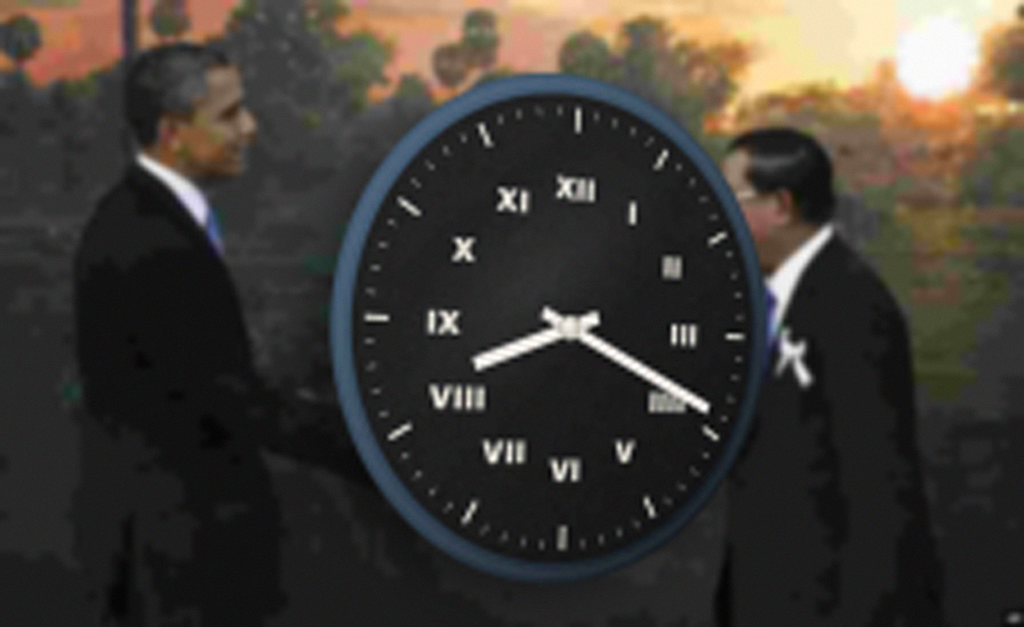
8:19
